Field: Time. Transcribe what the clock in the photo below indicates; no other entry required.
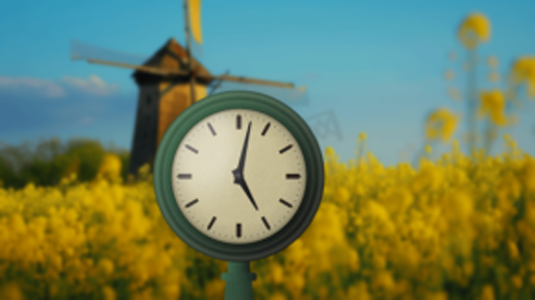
5:02
